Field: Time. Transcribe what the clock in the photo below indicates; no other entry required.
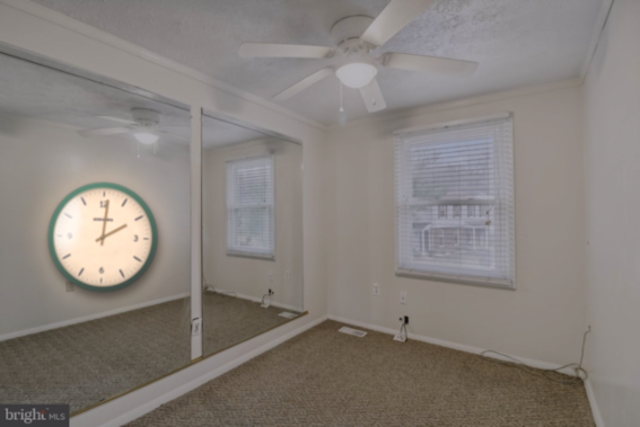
2:01
